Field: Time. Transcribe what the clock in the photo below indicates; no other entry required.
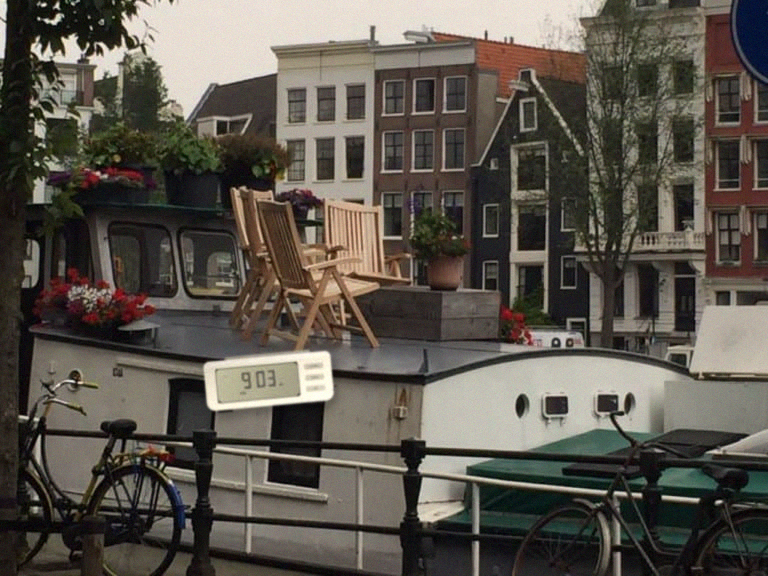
9:03
